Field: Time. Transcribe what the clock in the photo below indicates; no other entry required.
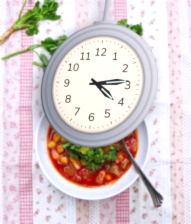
4:14
